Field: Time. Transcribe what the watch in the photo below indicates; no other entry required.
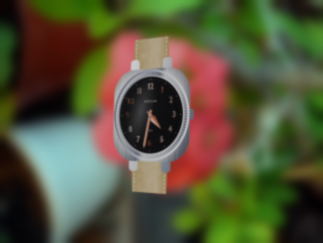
4:32
